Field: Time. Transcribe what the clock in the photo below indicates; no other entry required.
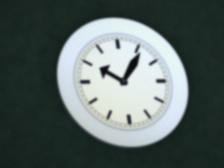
10:06
